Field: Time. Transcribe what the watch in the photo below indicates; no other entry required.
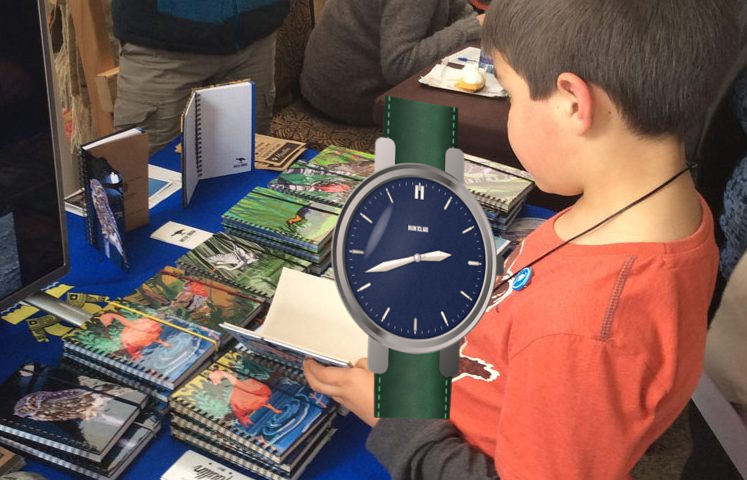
2:42
